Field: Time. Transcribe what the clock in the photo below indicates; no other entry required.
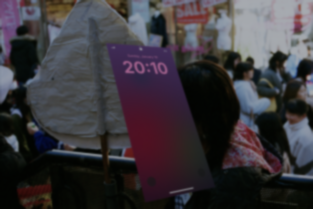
20:10
